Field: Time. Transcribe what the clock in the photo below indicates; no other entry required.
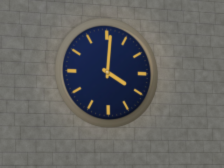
4:01
